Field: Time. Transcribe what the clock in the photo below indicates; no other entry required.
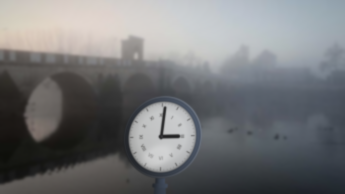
3:01
